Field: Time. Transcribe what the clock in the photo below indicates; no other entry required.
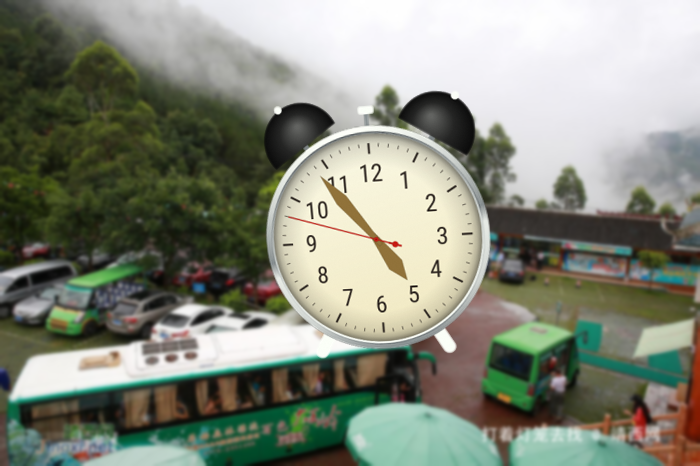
4:53:48
